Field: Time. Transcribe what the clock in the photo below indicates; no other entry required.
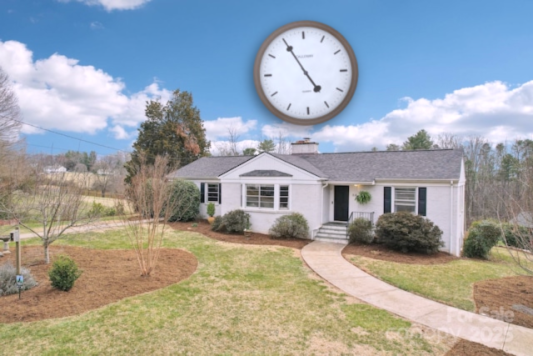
4:55
